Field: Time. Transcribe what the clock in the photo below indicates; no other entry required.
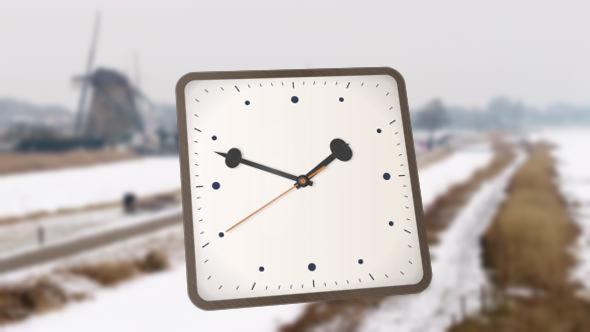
1:48:40
